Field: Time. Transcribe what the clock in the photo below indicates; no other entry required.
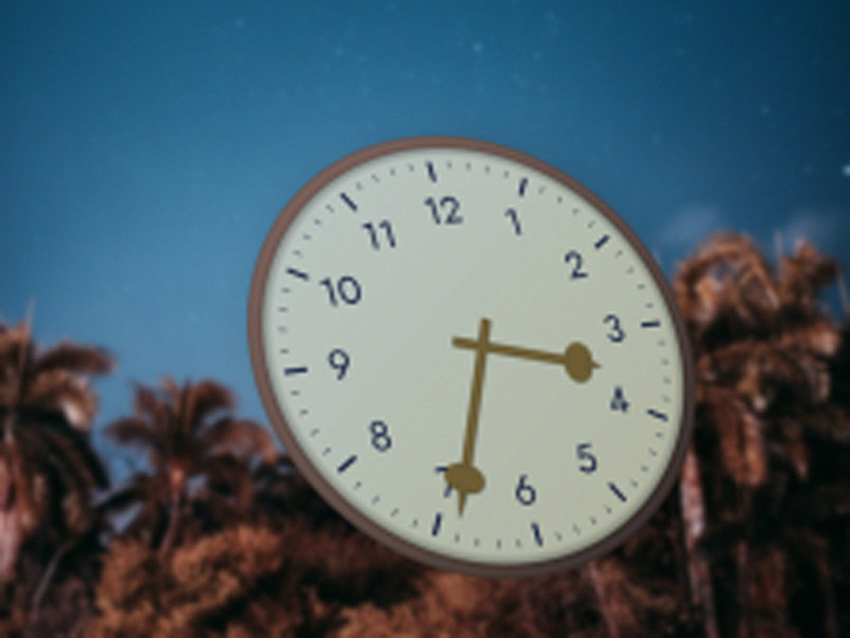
3:34
